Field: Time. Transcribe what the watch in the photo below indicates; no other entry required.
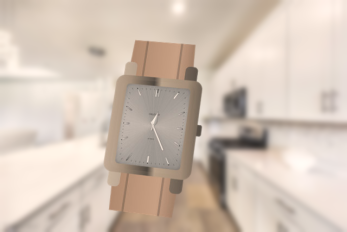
12:25
